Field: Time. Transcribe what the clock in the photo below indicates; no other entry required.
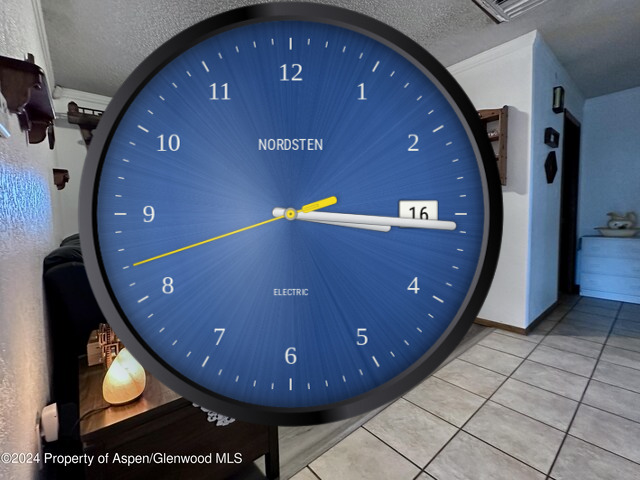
3:15:42
